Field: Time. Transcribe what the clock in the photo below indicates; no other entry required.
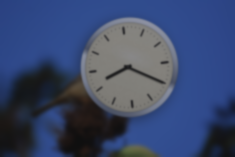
8:20
